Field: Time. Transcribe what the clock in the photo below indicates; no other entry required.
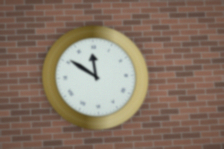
11:51
